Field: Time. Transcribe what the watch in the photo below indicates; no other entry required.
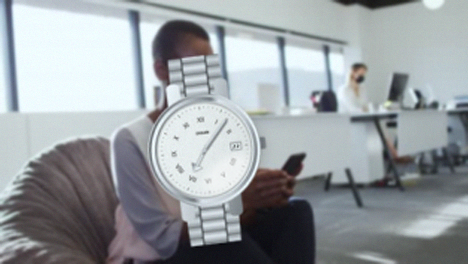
7:07
